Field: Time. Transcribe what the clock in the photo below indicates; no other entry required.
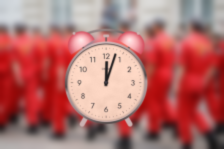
12:03
